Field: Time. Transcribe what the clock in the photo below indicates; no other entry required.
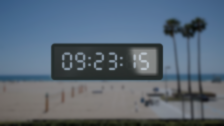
9:23:15
